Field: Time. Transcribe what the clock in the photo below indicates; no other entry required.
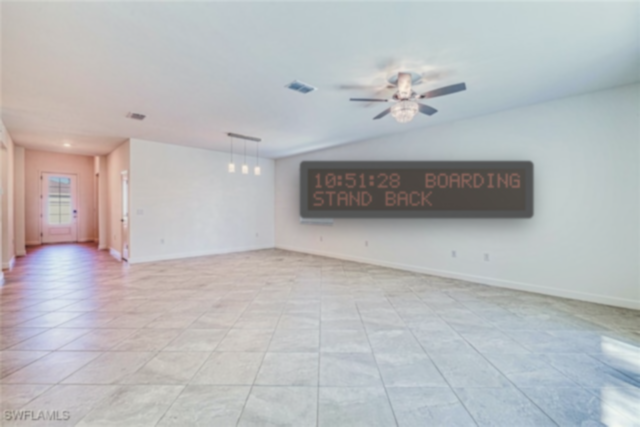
10:51:28
